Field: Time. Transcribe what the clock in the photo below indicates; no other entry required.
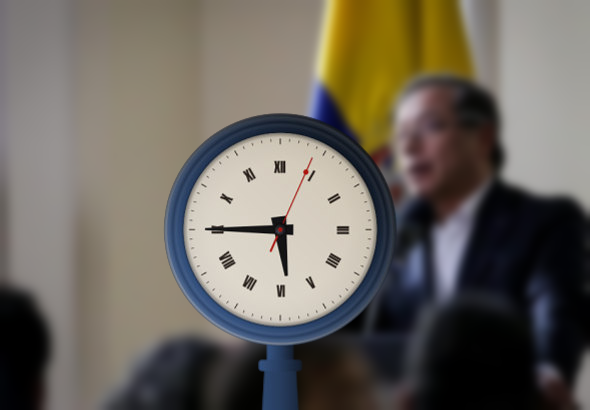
5:45:04
